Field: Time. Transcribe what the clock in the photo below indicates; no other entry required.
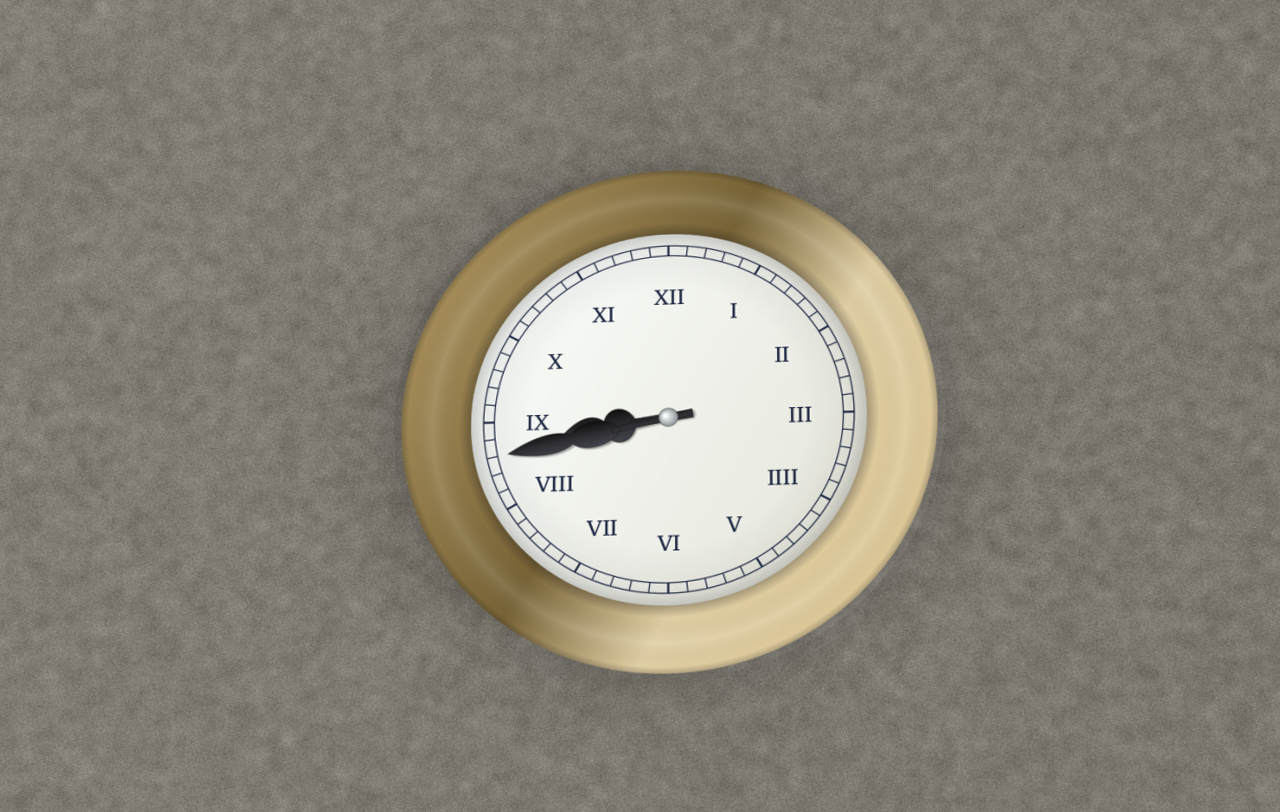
8:43
